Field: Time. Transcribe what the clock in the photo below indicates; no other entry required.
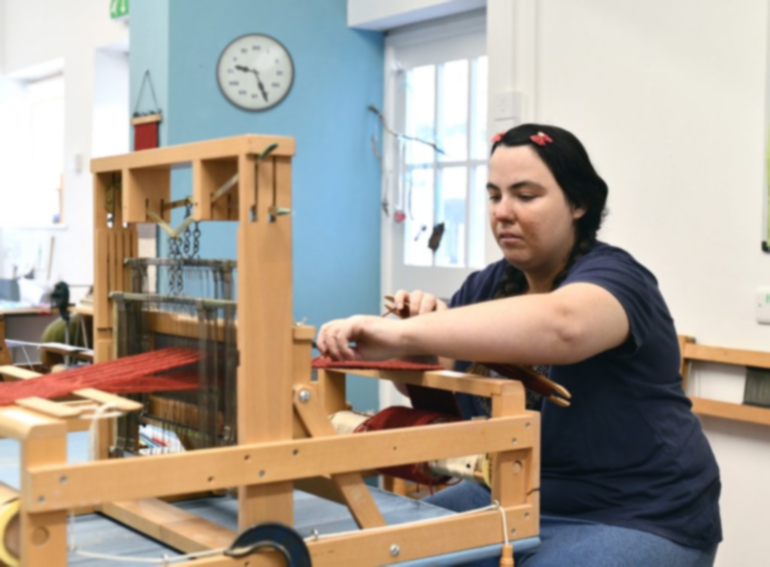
9:26
